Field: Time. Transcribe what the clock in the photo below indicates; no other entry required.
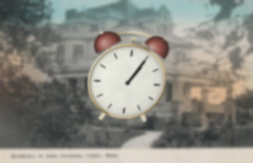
1:05
